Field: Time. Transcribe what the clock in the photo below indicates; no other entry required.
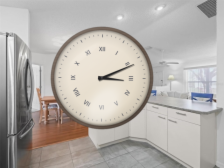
3:11
